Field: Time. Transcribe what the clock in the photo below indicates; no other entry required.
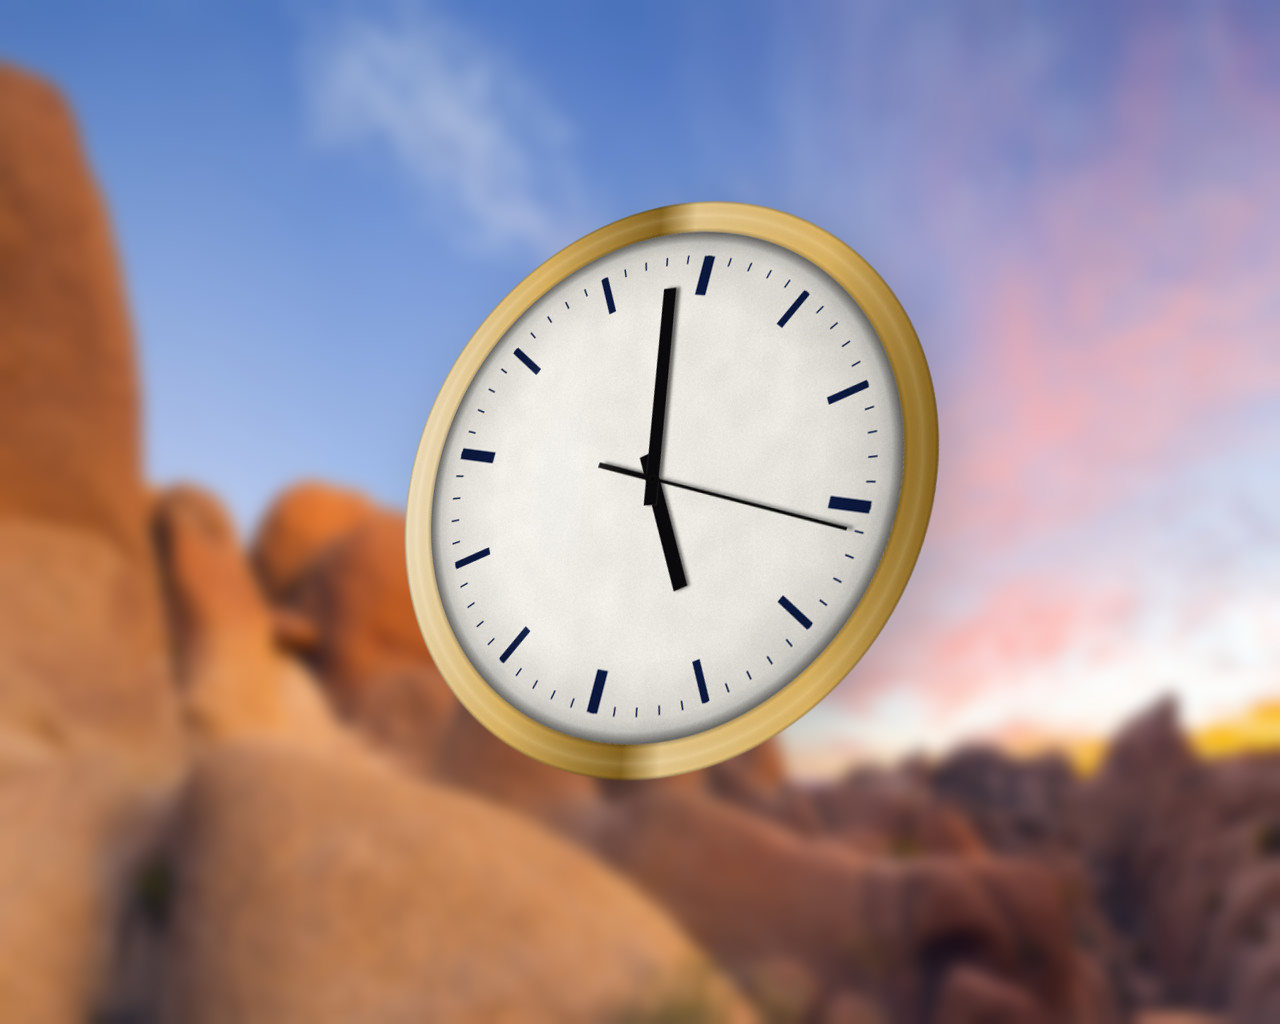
4:58:16
